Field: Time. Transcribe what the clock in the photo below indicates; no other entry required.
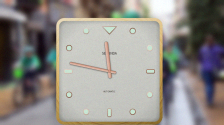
11:47
